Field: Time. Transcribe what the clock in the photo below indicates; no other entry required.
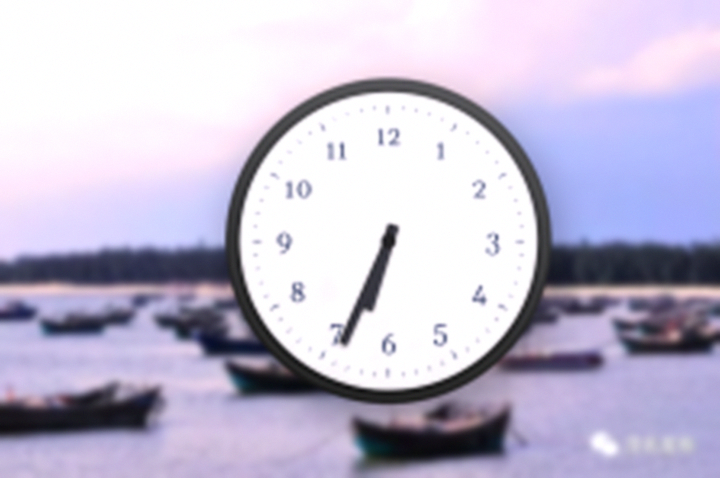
6:34
